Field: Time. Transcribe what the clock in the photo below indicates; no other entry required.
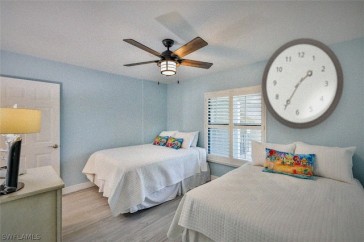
1:35
